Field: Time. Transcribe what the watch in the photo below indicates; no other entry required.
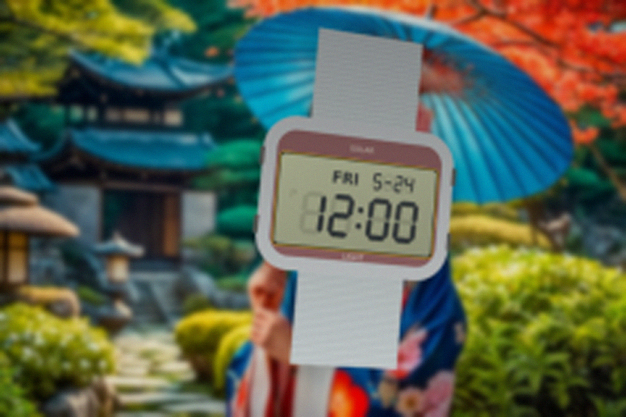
12:00
